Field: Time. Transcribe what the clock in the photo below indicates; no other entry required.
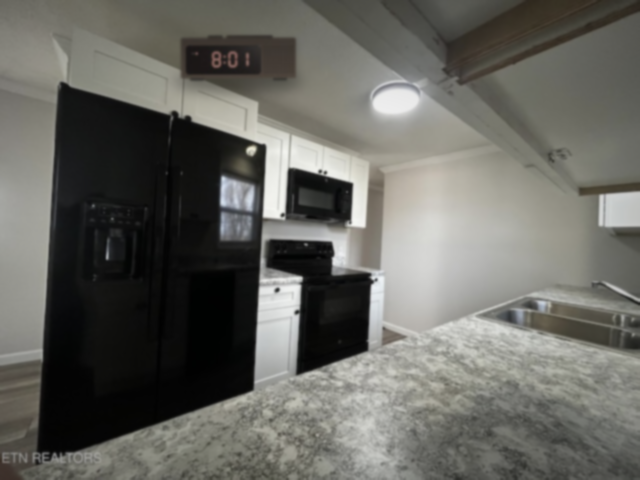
8:01
